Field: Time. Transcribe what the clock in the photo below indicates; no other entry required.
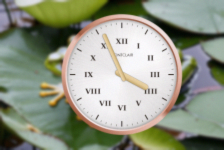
3:56
